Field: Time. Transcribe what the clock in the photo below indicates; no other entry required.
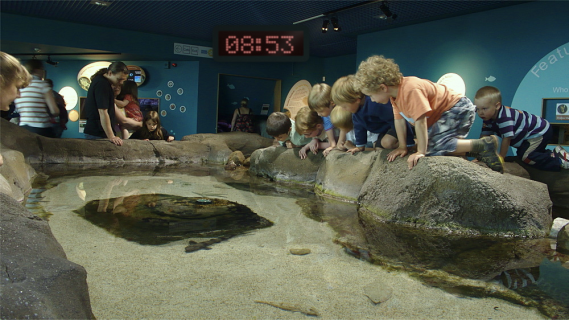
8:53
